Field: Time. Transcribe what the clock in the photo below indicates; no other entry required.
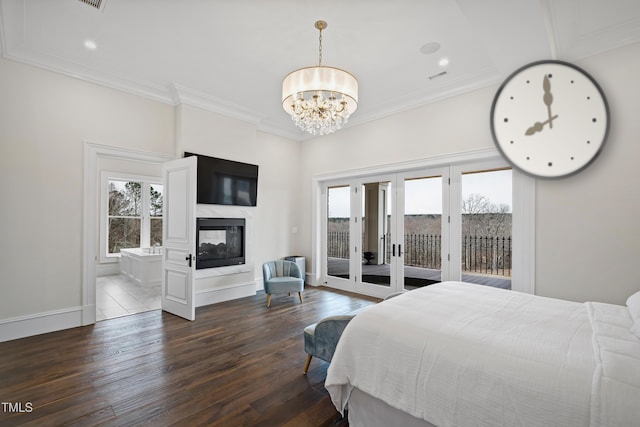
7:59
